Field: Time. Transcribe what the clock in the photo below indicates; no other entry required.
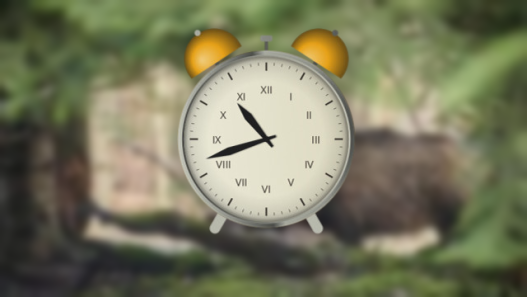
10:42
